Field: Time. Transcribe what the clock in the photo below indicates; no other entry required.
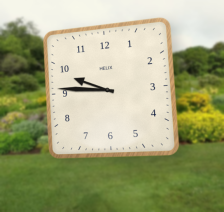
9:46
